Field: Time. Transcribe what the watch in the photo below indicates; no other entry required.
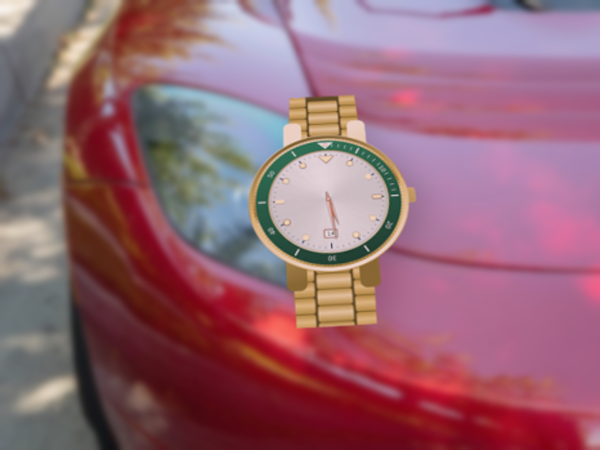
5:29
